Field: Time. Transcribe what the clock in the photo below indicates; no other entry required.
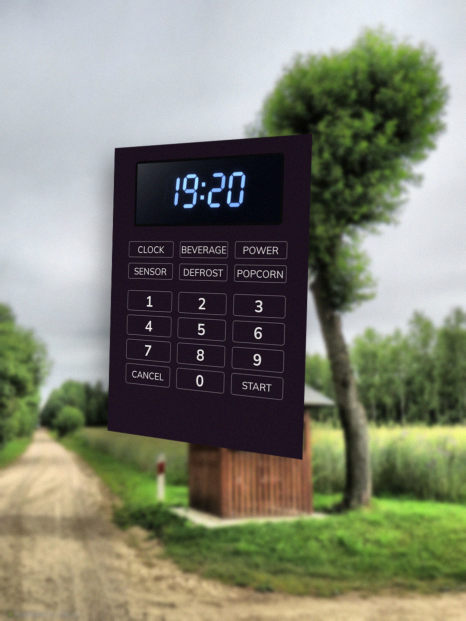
19:20
